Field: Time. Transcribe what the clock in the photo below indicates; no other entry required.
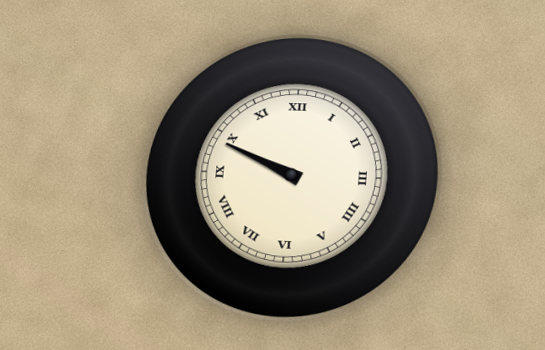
9:49
